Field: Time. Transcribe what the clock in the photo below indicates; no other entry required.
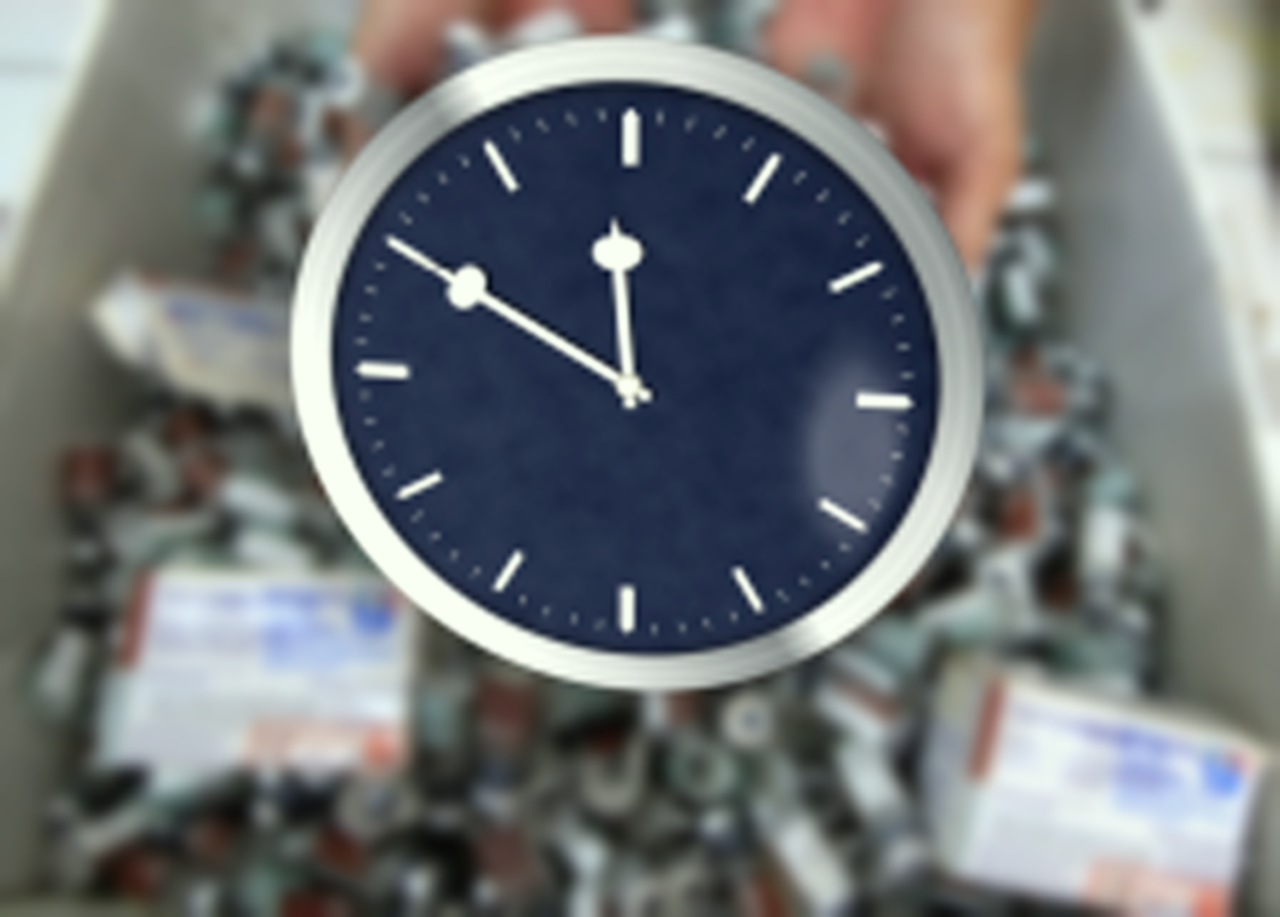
11:50
